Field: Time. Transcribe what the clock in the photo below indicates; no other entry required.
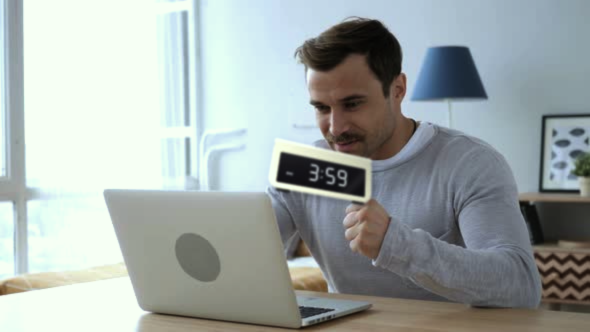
3:59
